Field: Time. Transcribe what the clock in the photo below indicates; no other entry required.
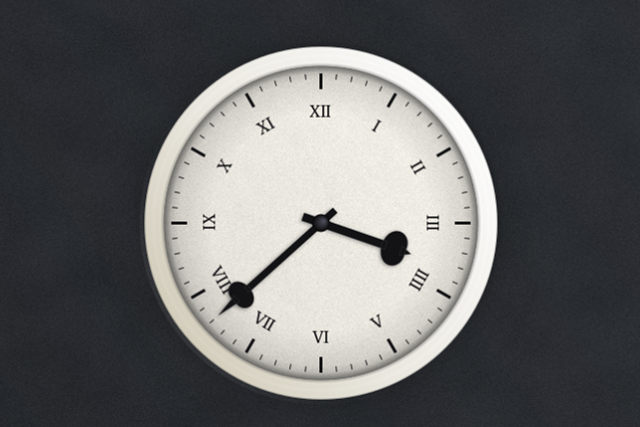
3:38
